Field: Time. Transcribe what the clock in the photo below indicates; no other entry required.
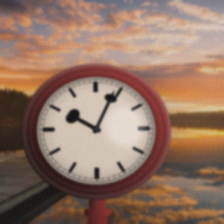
10:04
